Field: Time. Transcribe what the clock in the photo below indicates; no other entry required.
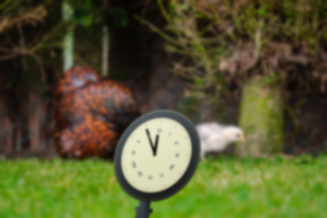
11:55
